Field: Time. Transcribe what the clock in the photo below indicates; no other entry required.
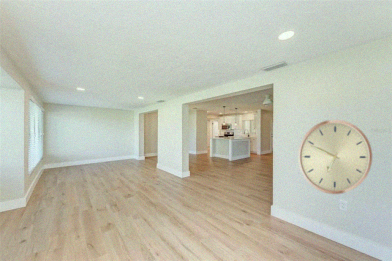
6:49
